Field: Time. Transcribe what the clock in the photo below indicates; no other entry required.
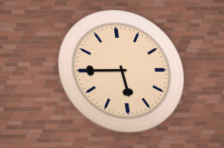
5:45
